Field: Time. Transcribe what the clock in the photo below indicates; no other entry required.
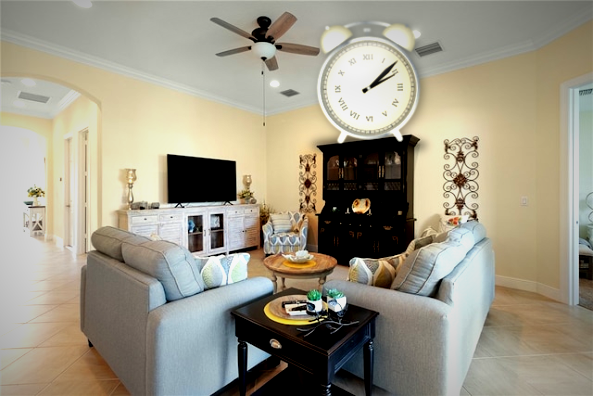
2:08
